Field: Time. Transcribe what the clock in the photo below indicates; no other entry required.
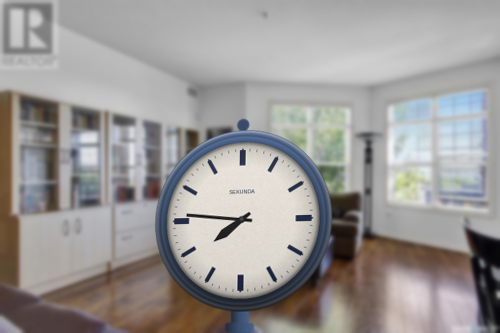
7:46
